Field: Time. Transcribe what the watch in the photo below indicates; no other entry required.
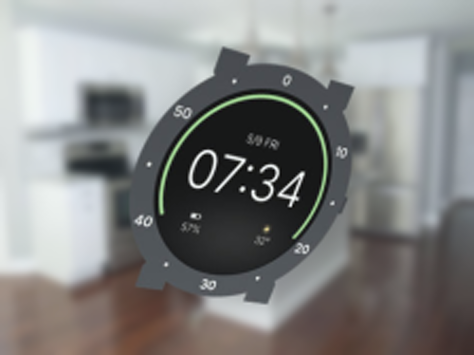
7:34
